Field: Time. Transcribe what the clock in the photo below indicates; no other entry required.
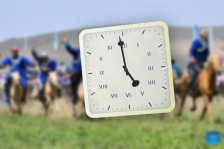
4:59
